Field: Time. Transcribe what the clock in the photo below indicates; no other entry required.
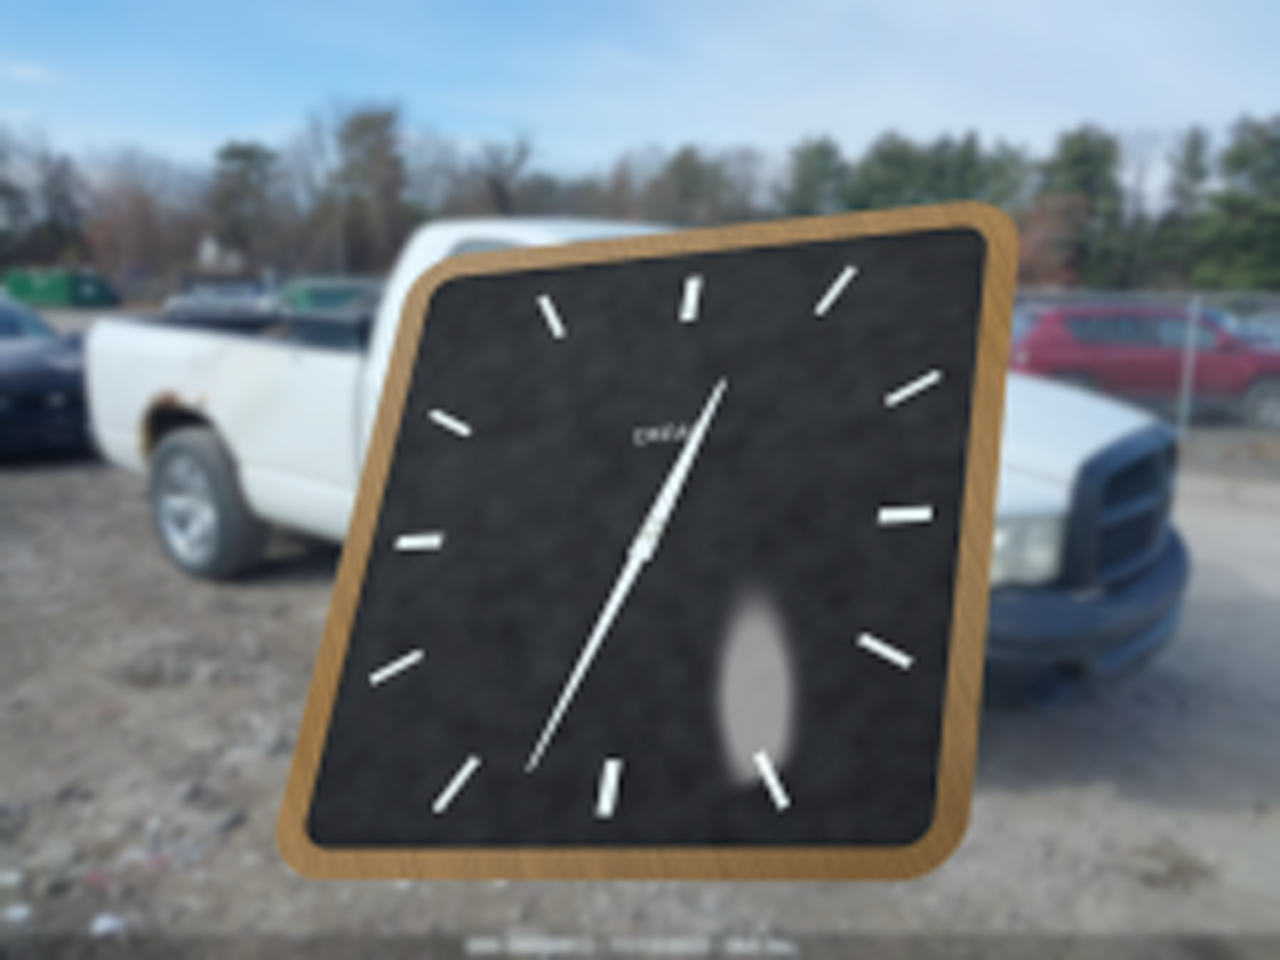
12:33
